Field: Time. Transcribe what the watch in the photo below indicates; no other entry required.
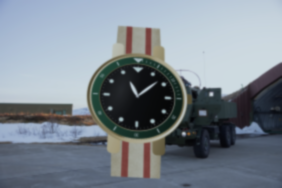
11:08
